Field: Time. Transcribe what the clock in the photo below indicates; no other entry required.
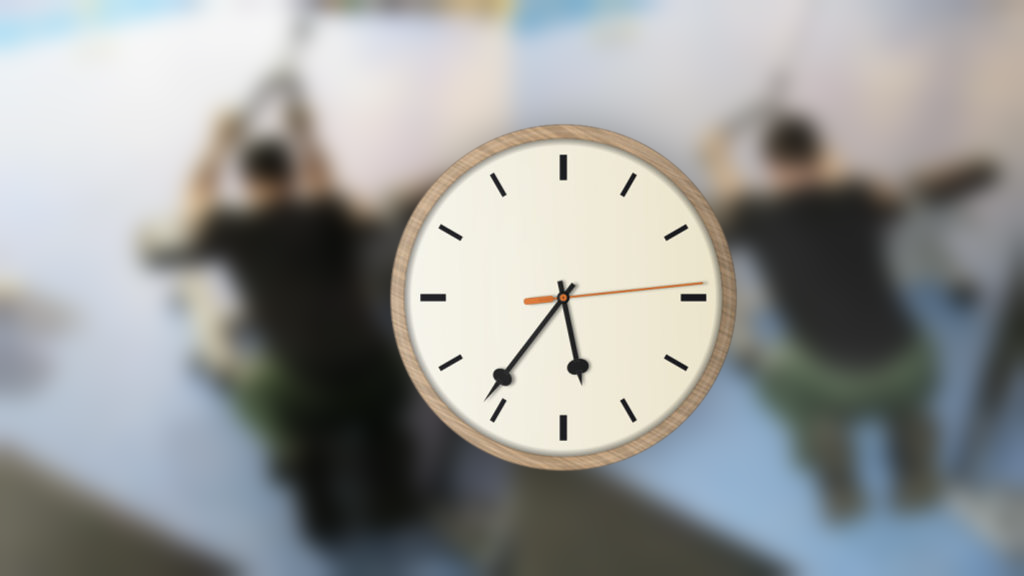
5:36:14
